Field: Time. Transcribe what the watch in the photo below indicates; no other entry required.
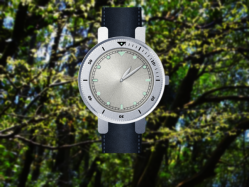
1:09
